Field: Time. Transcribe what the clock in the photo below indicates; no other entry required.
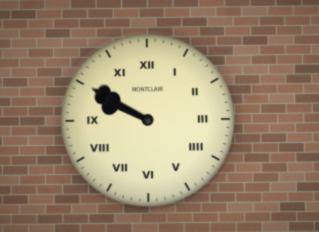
9:50
